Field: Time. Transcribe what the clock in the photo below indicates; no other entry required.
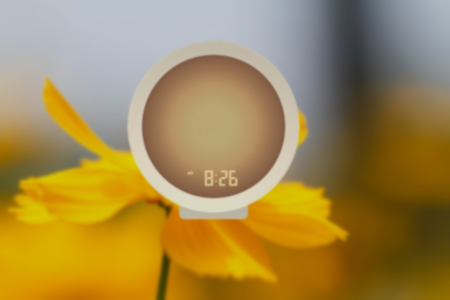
8:26
